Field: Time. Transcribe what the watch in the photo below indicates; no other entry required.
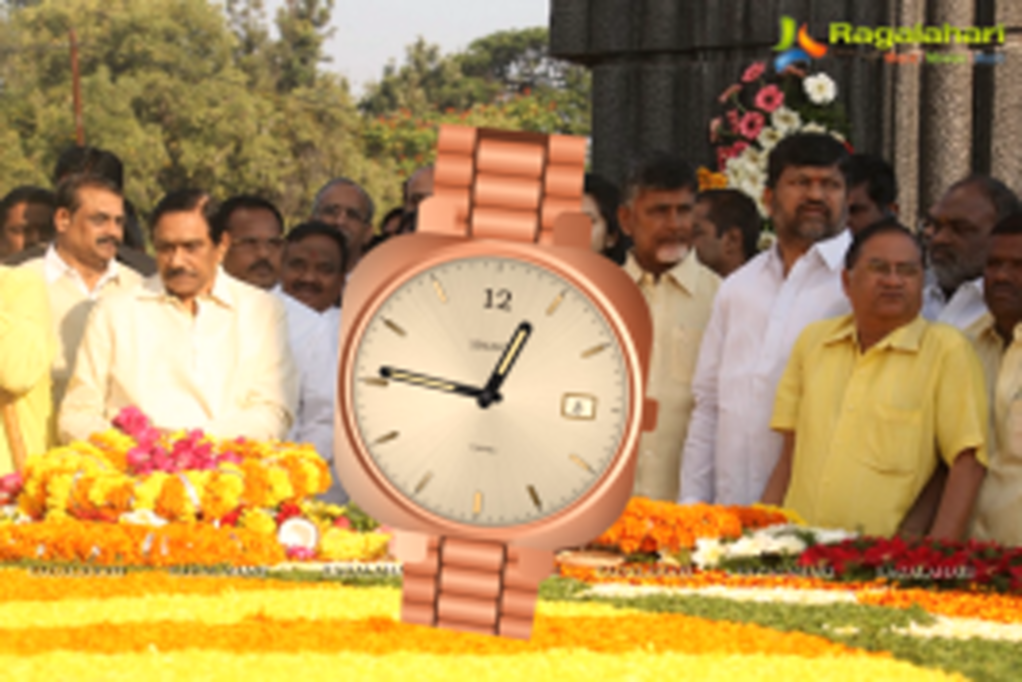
12:46
